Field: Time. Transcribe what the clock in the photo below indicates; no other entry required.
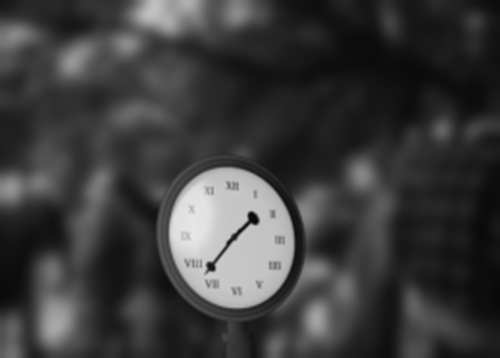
1:37
